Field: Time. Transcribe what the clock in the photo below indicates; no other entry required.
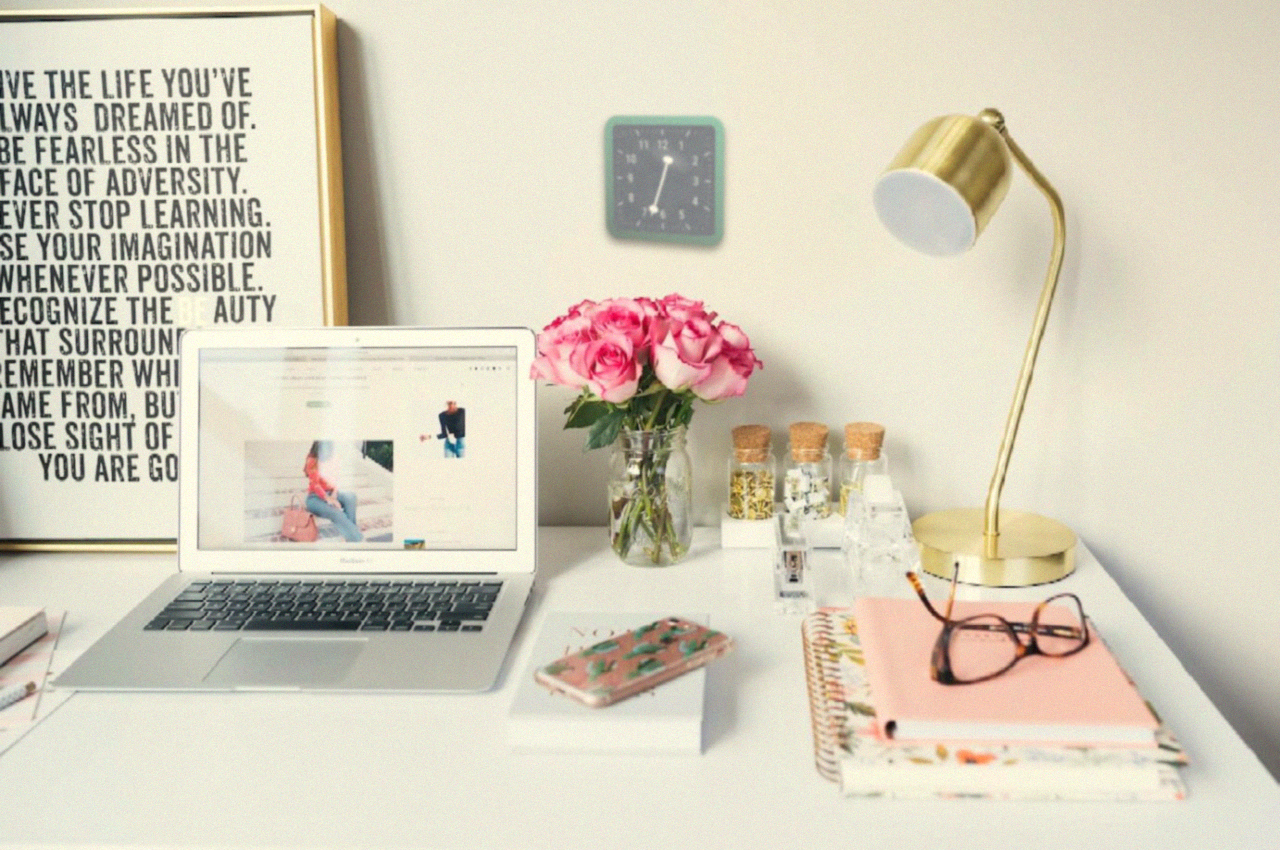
12:33
